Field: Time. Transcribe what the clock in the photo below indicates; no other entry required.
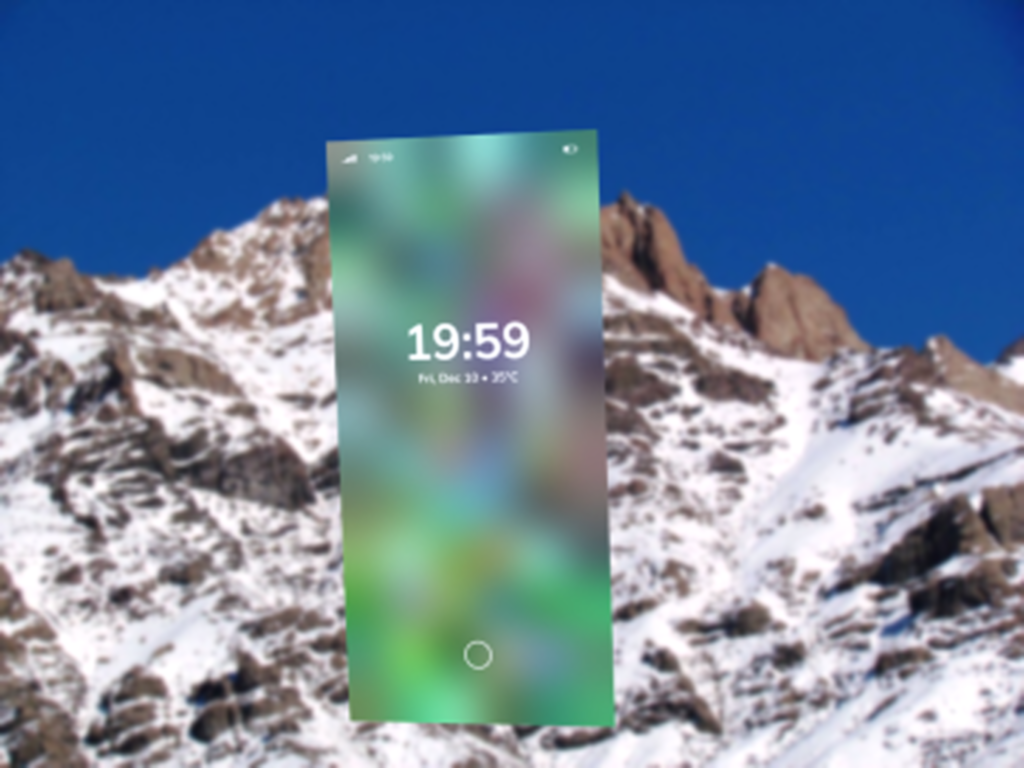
19:59
